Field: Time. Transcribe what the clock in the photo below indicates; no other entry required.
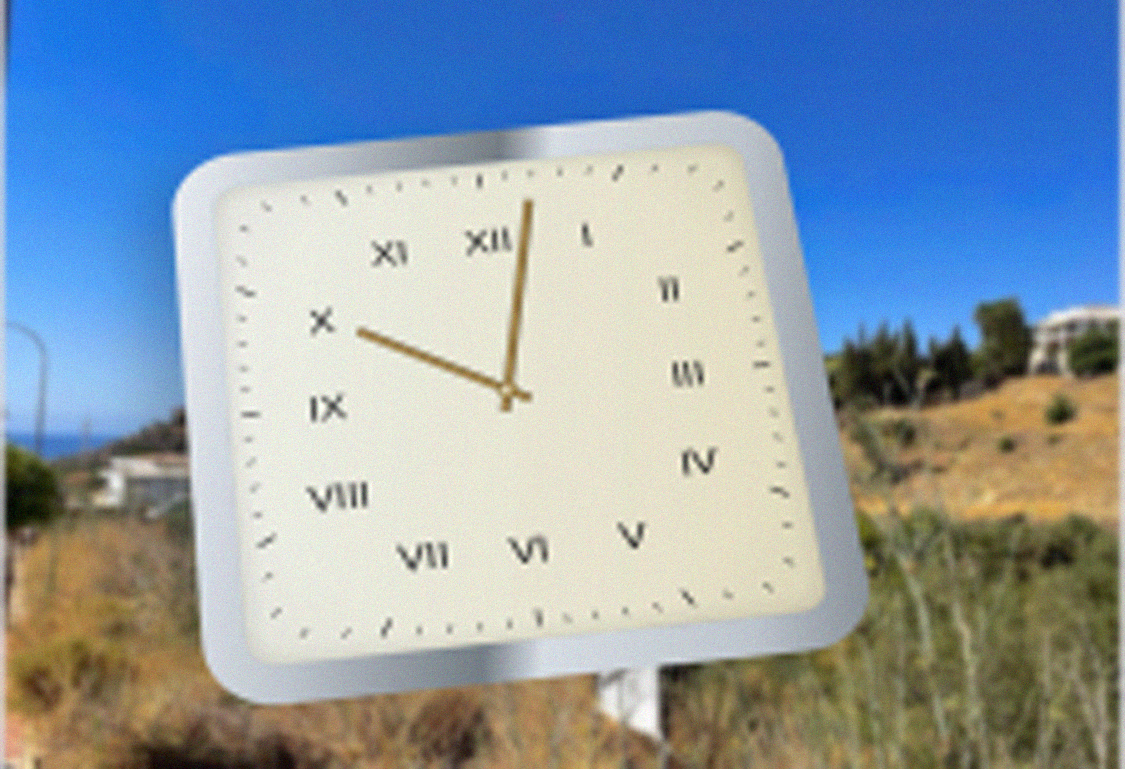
10:02
